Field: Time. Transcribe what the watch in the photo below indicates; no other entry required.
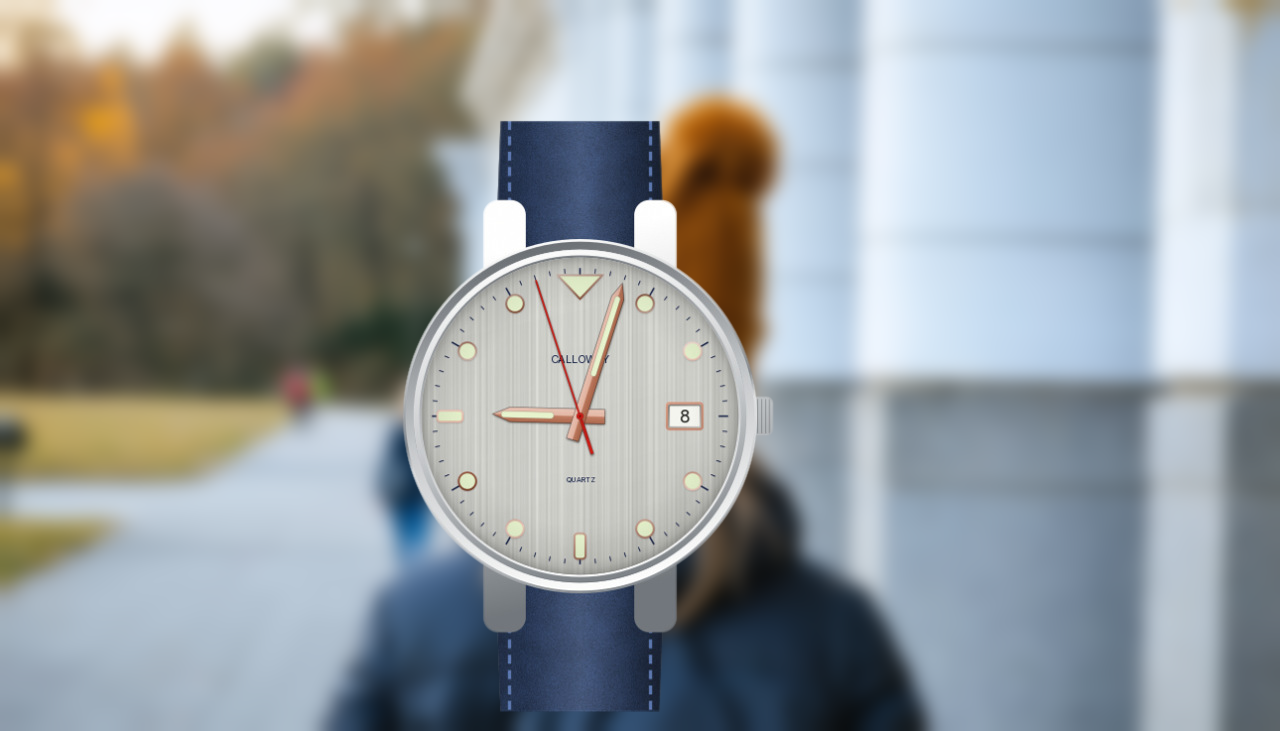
9:02:57
